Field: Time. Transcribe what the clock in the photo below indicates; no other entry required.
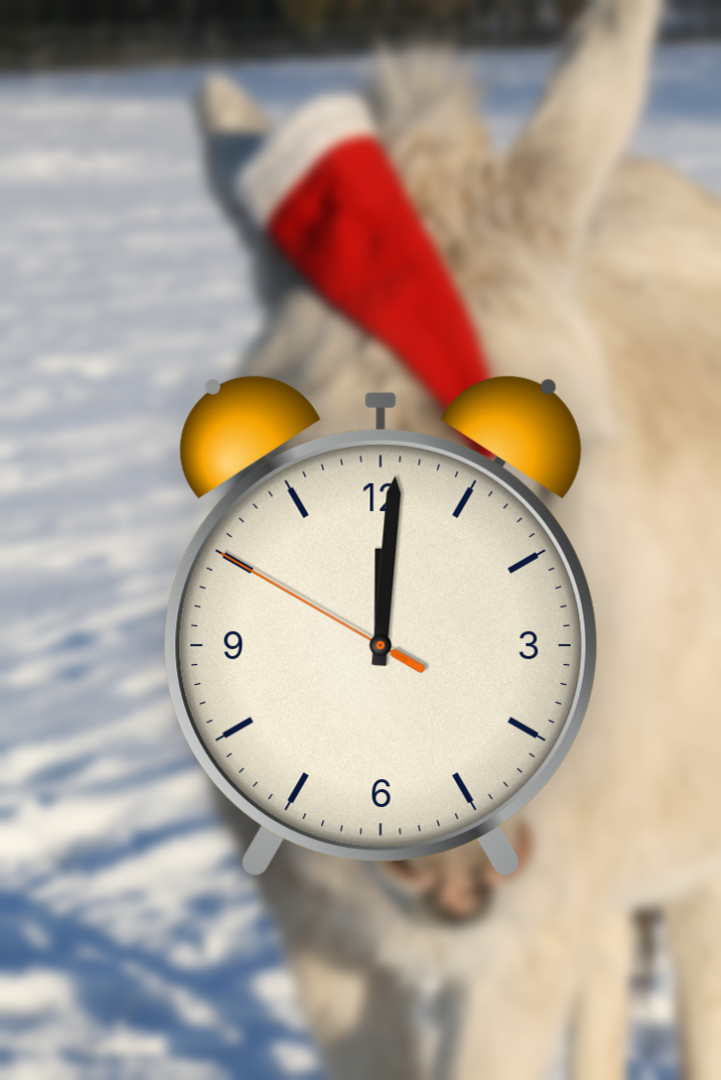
12:00:50
